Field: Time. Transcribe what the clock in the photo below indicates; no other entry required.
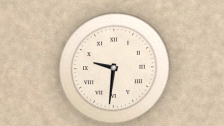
9:31
